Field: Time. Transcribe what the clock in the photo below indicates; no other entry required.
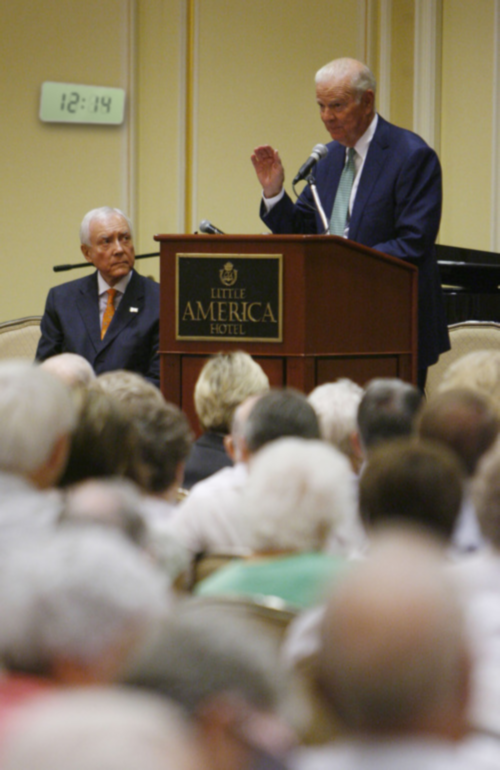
12:14
